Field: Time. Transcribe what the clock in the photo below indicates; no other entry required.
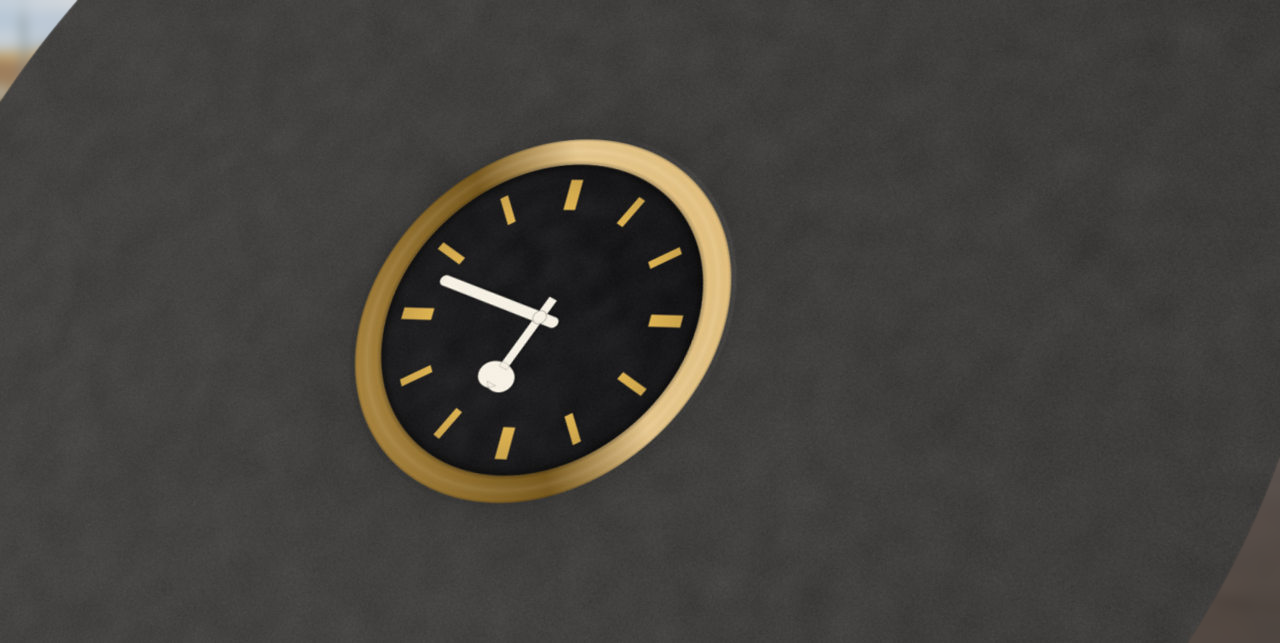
6:48
